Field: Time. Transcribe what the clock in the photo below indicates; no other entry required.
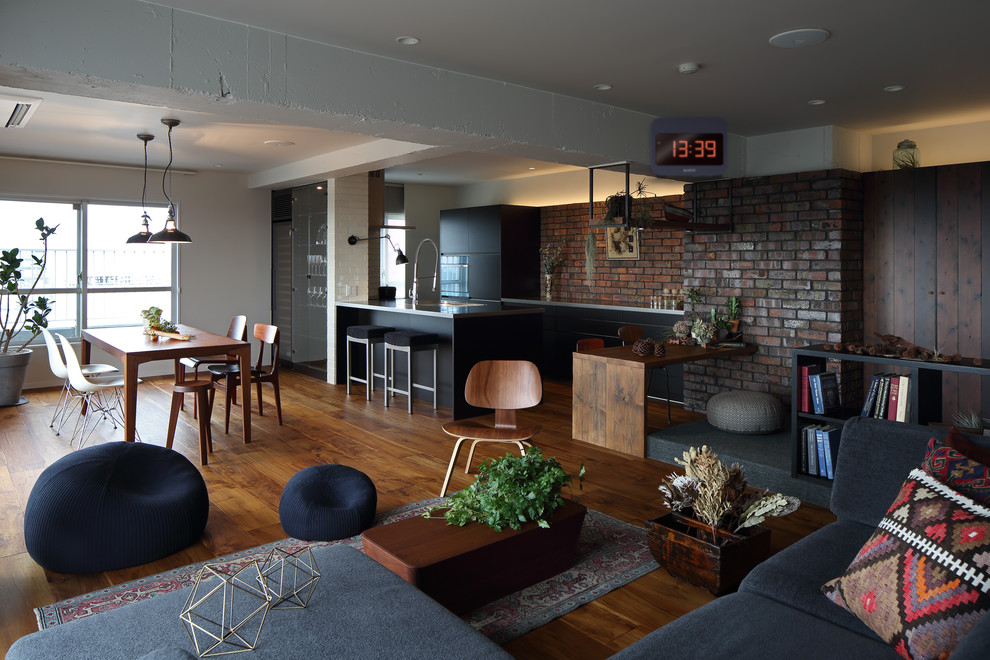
13:39
